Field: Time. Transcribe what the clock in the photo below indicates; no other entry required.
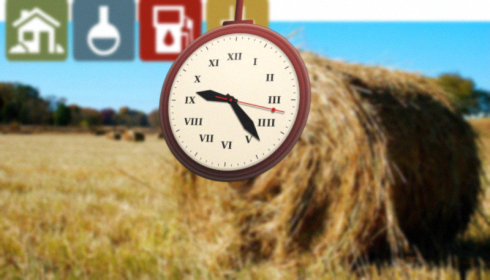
9:23:17
